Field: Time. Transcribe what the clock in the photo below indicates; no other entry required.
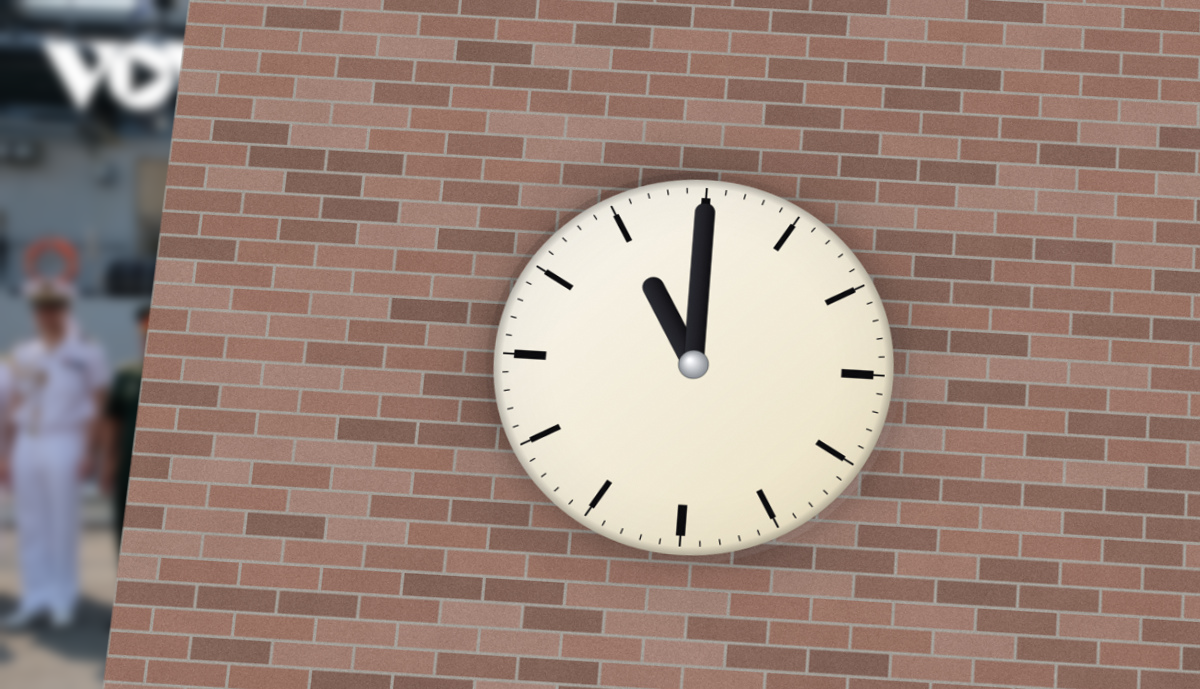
11:00
